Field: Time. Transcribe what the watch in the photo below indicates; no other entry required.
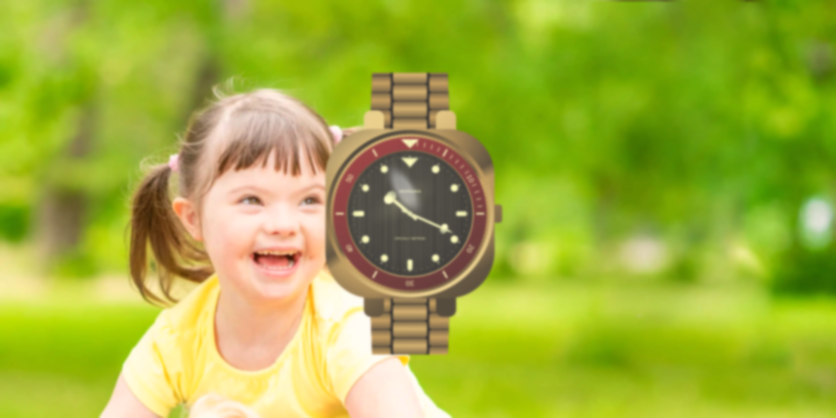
10:19
